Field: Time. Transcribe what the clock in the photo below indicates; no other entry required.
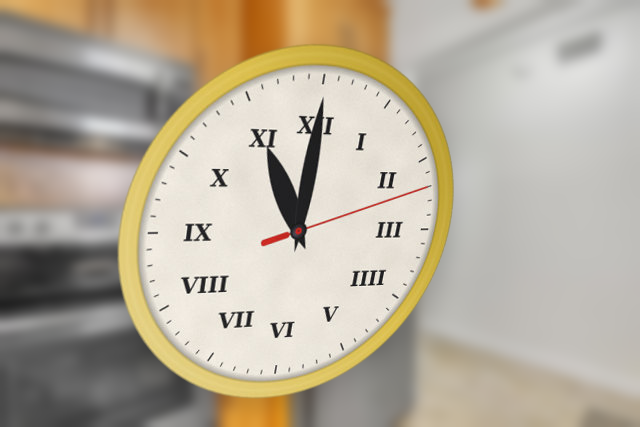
11:00:12
